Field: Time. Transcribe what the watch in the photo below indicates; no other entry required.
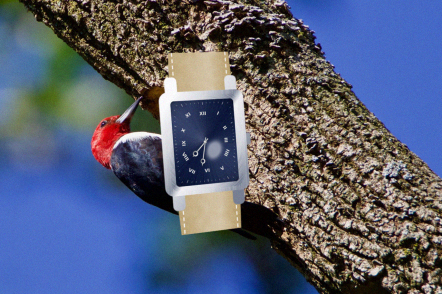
7:32
